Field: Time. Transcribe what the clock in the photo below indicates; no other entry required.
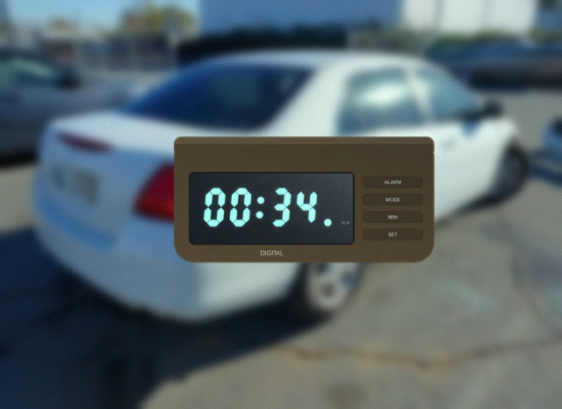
0:34
